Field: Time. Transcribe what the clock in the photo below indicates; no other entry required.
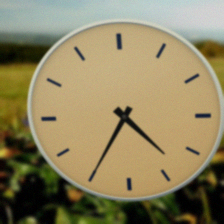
4:35
